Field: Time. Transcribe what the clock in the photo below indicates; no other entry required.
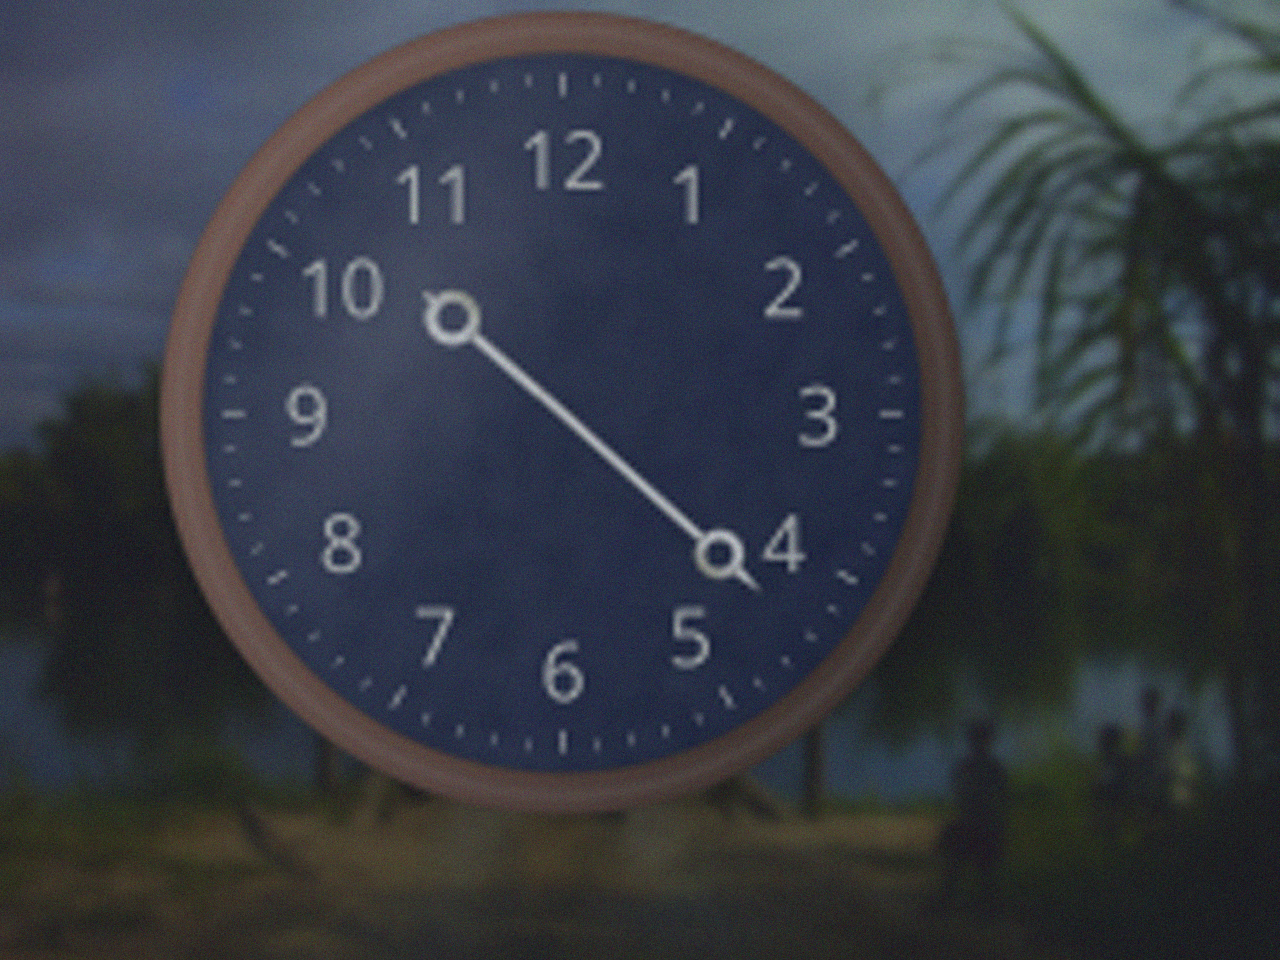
10:22
